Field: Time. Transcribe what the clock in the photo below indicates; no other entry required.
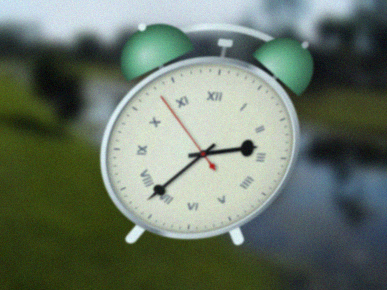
2:36:53
